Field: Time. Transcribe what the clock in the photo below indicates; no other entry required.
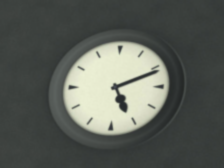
5:11
